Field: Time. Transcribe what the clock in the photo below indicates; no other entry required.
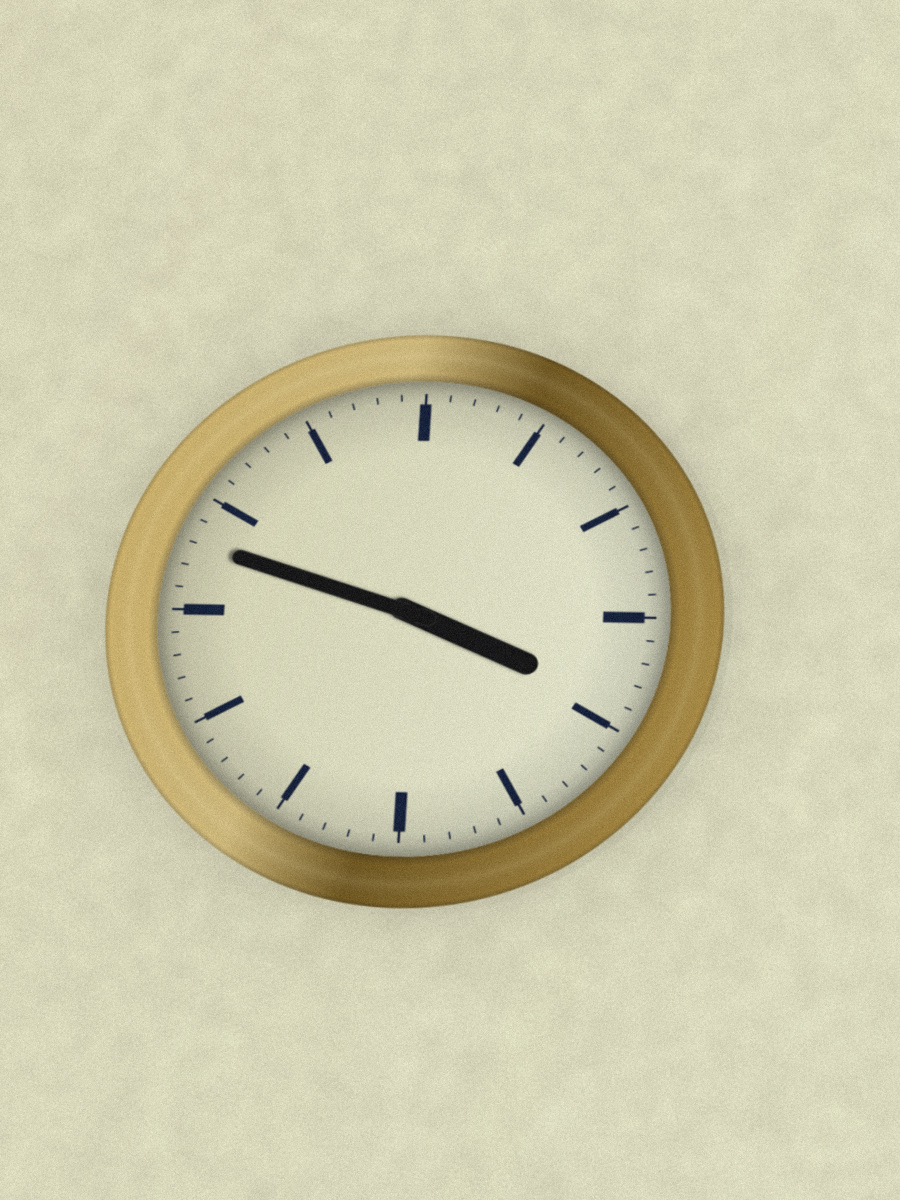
3:48
